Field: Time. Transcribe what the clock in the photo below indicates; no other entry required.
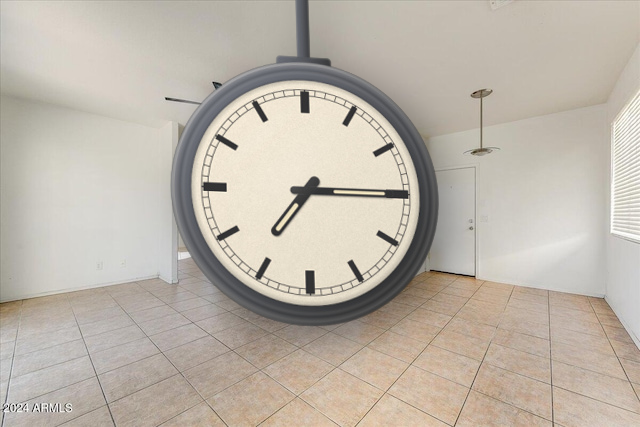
7:15
